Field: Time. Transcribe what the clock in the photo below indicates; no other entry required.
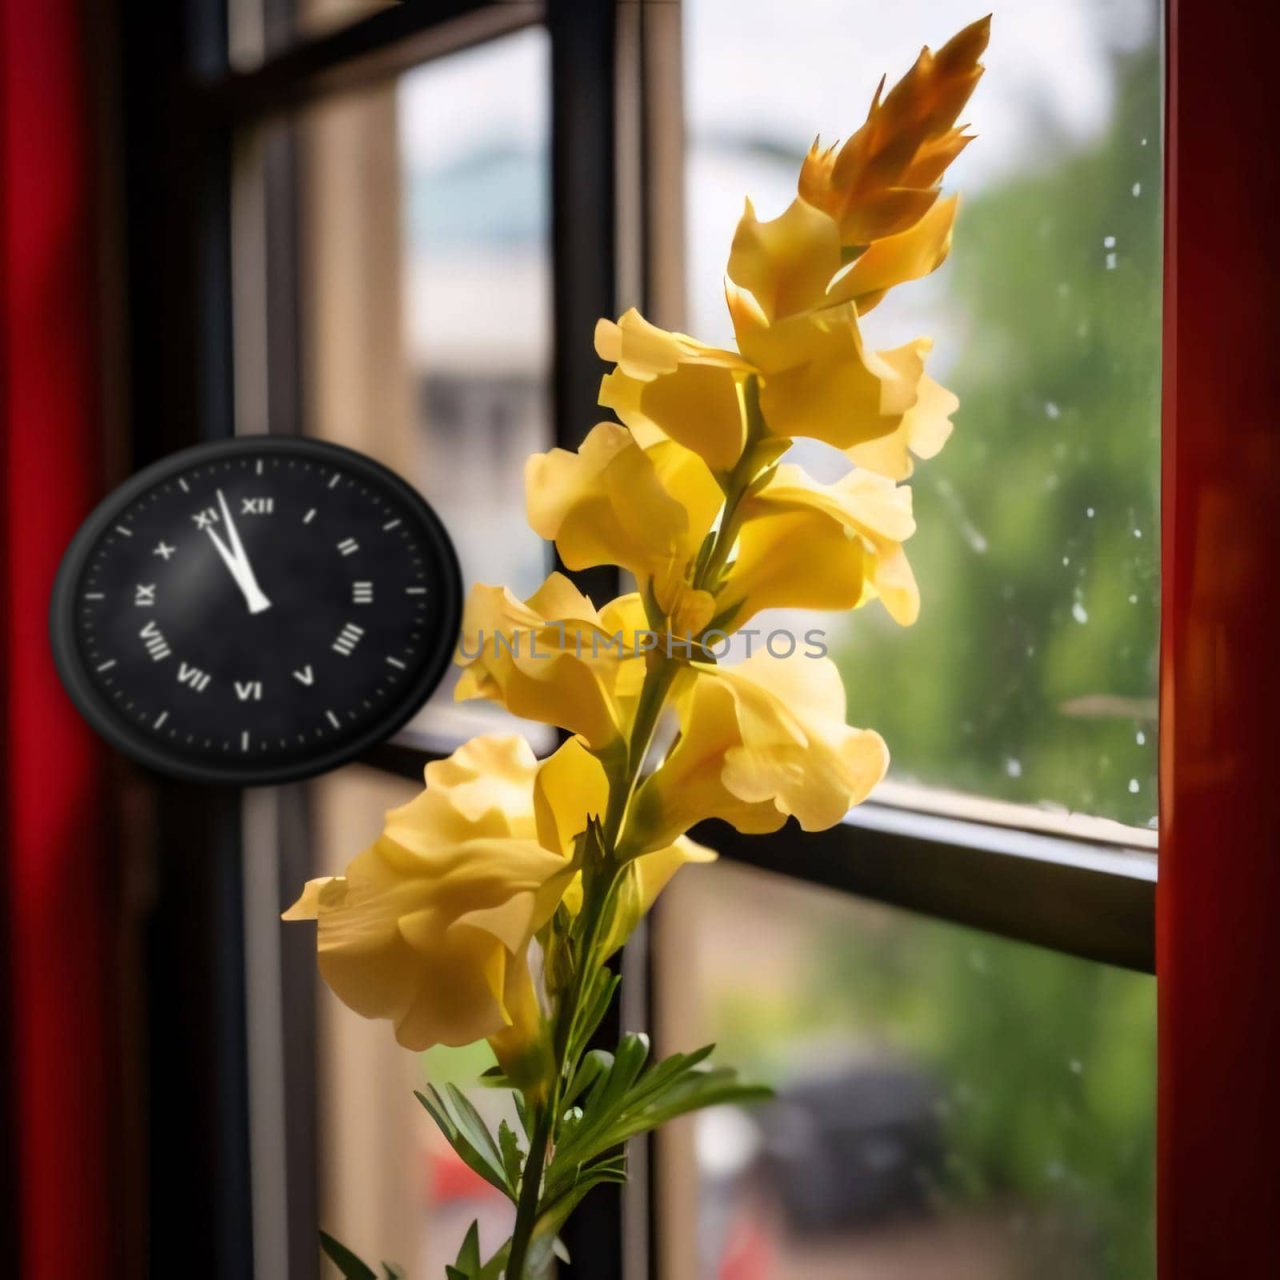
10:57
